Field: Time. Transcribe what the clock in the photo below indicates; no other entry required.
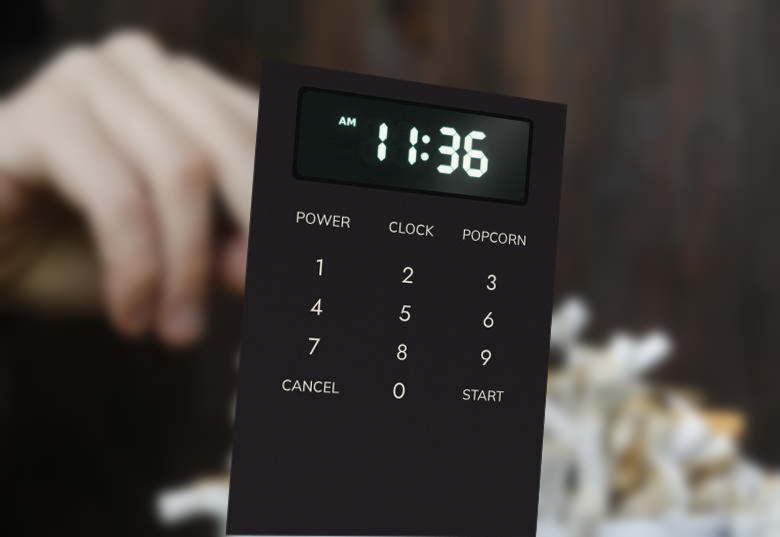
11:36
